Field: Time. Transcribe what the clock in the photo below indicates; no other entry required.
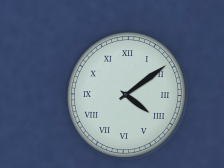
4:09
